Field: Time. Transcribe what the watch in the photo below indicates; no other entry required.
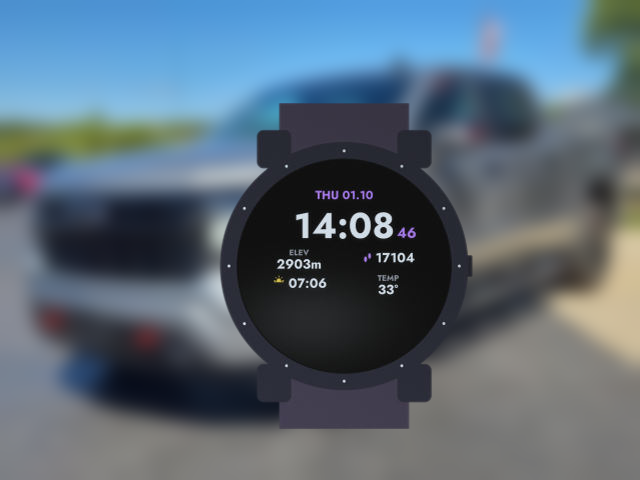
14:08:46
